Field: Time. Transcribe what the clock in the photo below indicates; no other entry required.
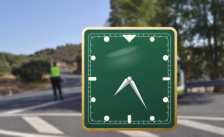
7:25
